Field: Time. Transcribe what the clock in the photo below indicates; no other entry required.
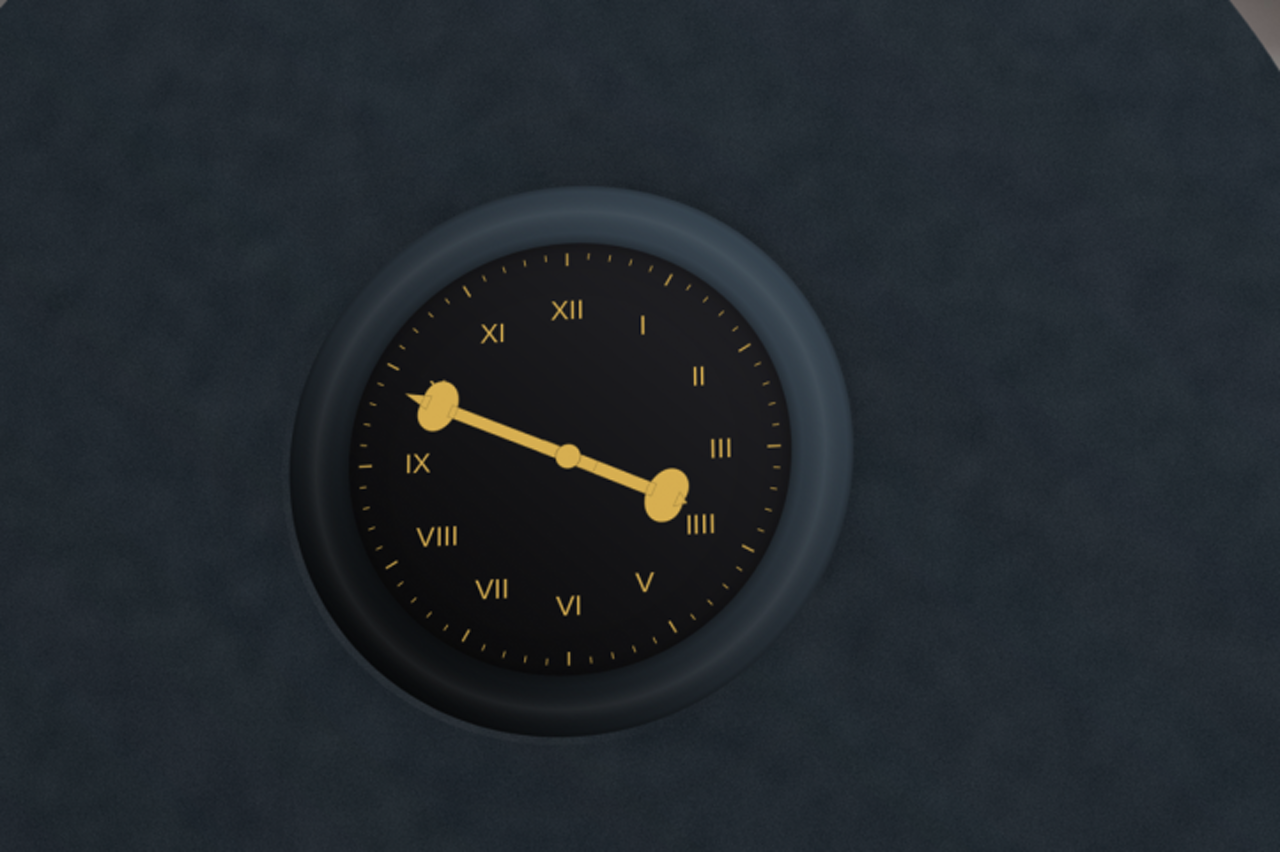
3:49
